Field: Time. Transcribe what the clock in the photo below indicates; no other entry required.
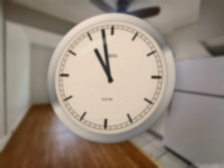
10:58
